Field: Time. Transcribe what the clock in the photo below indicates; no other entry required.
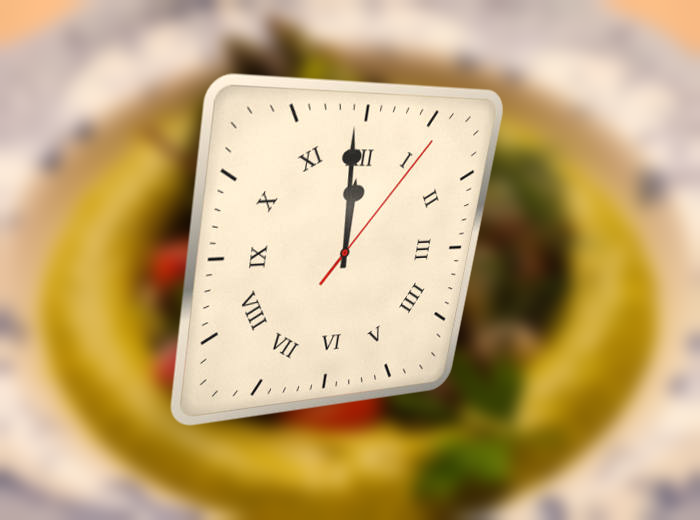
11:59:06
